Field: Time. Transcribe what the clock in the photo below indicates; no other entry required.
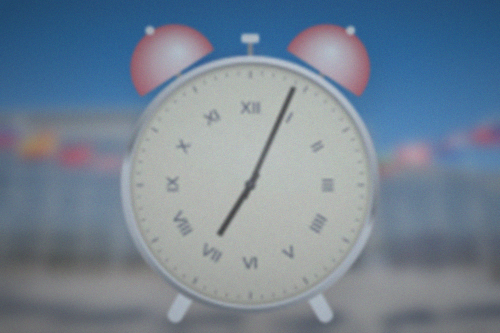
7:04
